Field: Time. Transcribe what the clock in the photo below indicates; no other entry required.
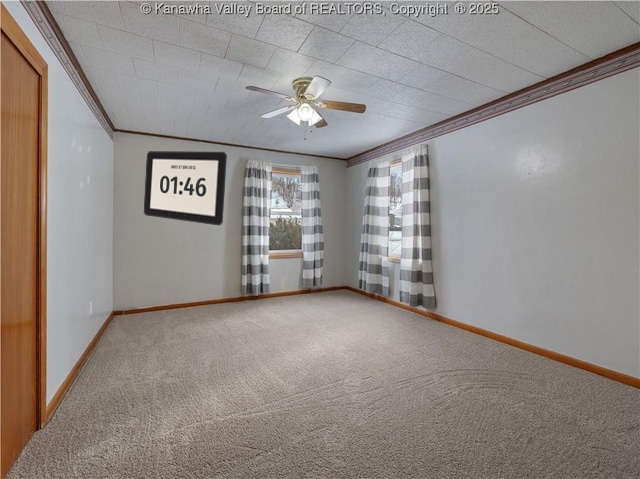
1:46
